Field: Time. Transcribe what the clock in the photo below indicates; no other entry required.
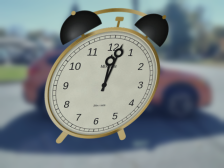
12:02
